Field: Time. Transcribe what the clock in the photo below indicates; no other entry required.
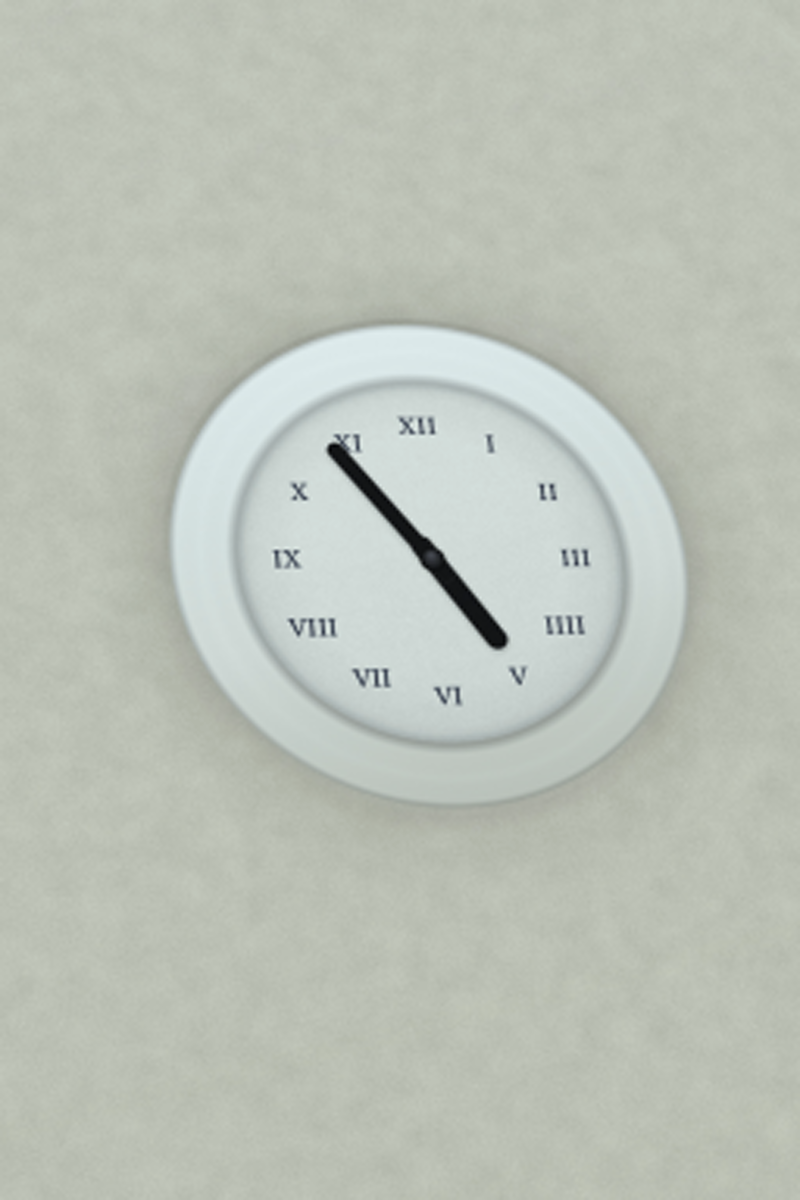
4:54
